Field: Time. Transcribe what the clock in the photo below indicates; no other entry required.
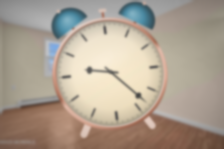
9:23
